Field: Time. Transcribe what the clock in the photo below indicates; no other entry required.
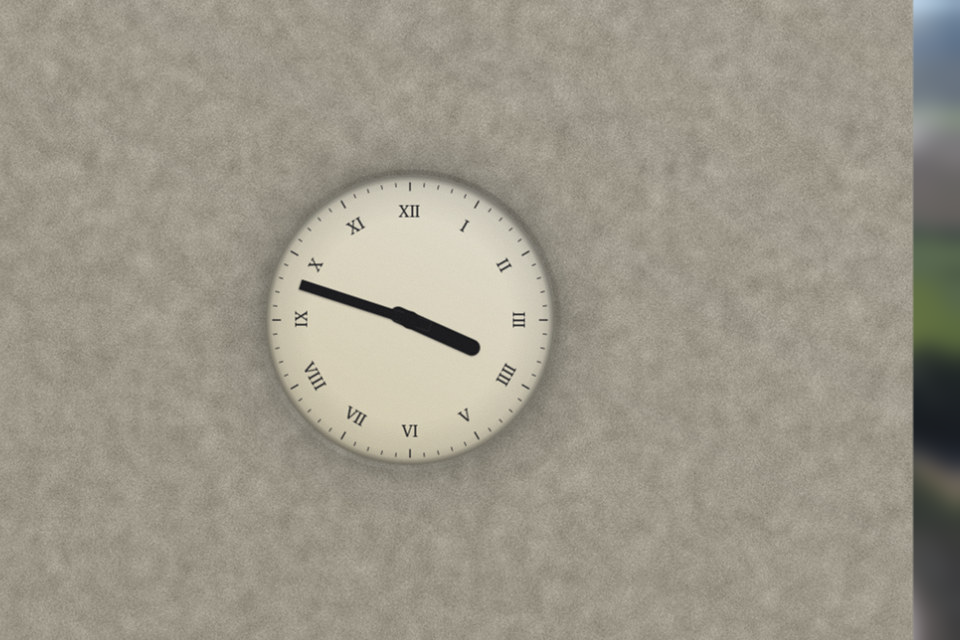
3:48
